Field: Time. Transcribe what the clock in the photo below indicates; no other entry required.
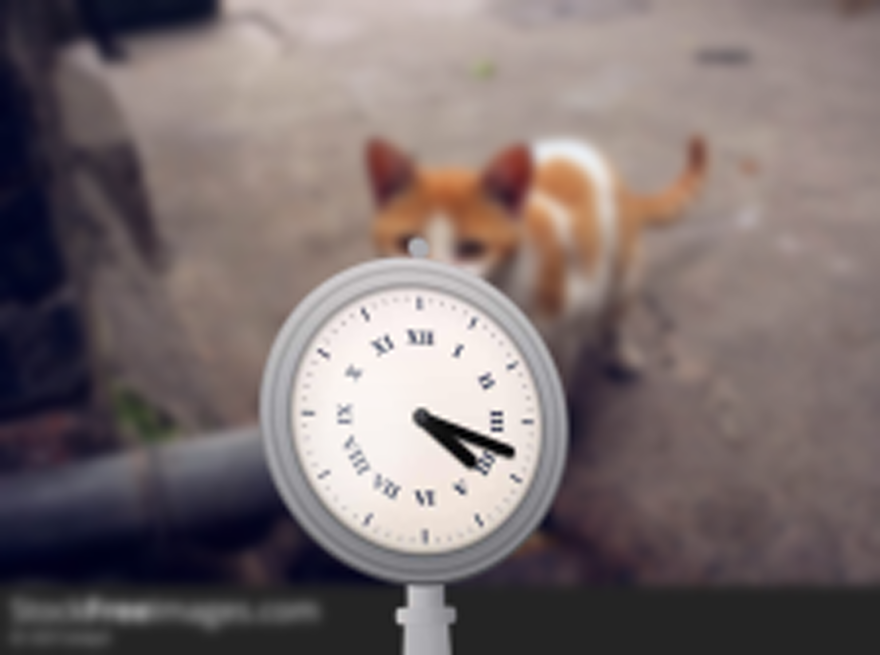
4:18
